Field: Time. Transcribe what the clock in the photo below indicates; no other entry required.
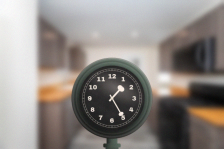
1:25
